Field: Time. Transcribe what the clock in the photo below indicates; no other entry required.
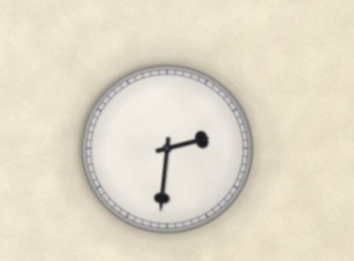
2:31
